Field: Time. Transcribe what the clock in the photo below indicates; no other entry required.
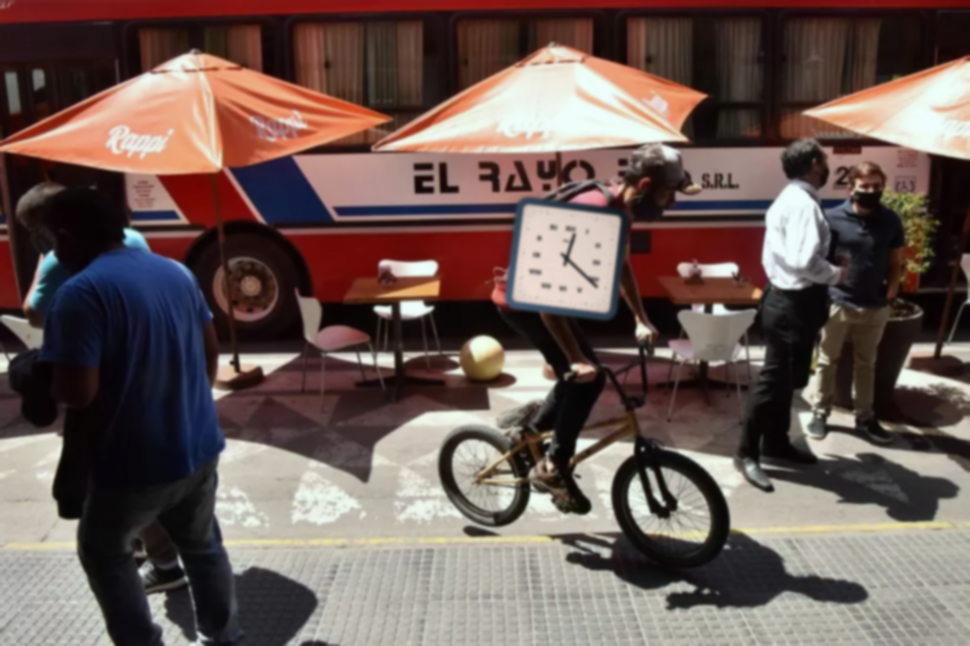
12:21
